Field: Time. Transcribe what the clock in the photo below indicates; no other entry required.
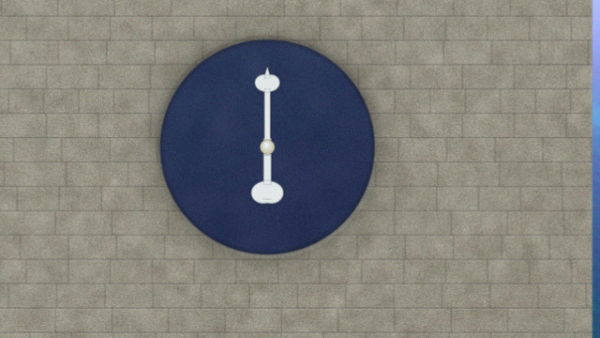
6:00
